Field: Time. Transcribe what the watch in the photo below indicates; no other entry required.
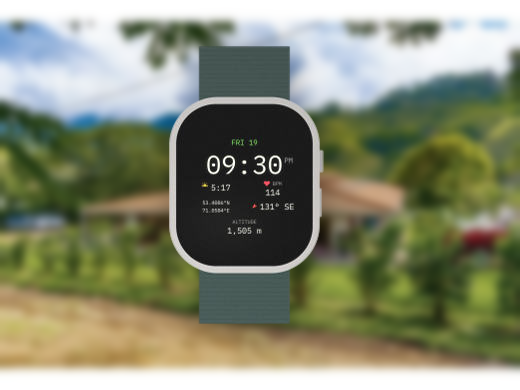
9:30
